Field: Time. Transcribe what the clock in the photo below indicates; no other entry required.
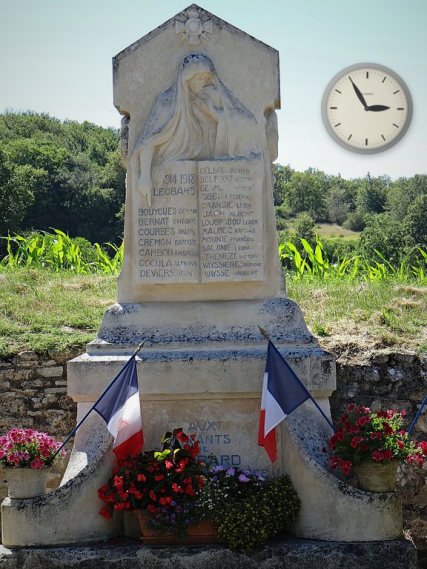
2:55
